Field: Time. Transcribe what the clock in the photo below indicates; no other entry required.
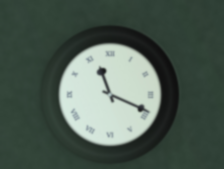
11:19
